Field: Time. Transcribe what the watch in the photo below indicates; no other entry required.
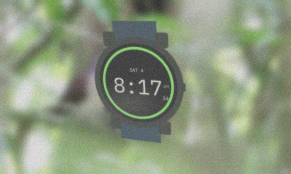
8:17
